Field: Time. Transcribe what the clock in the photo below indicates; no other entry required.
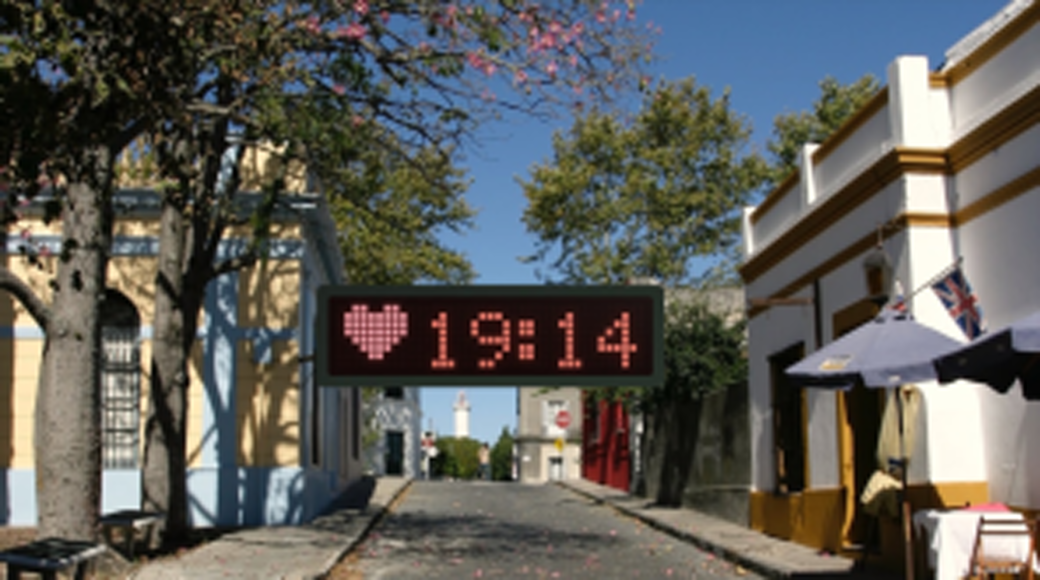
19:14
